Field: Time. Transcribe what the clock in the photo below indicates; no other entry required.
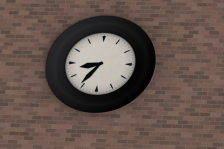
8:36
